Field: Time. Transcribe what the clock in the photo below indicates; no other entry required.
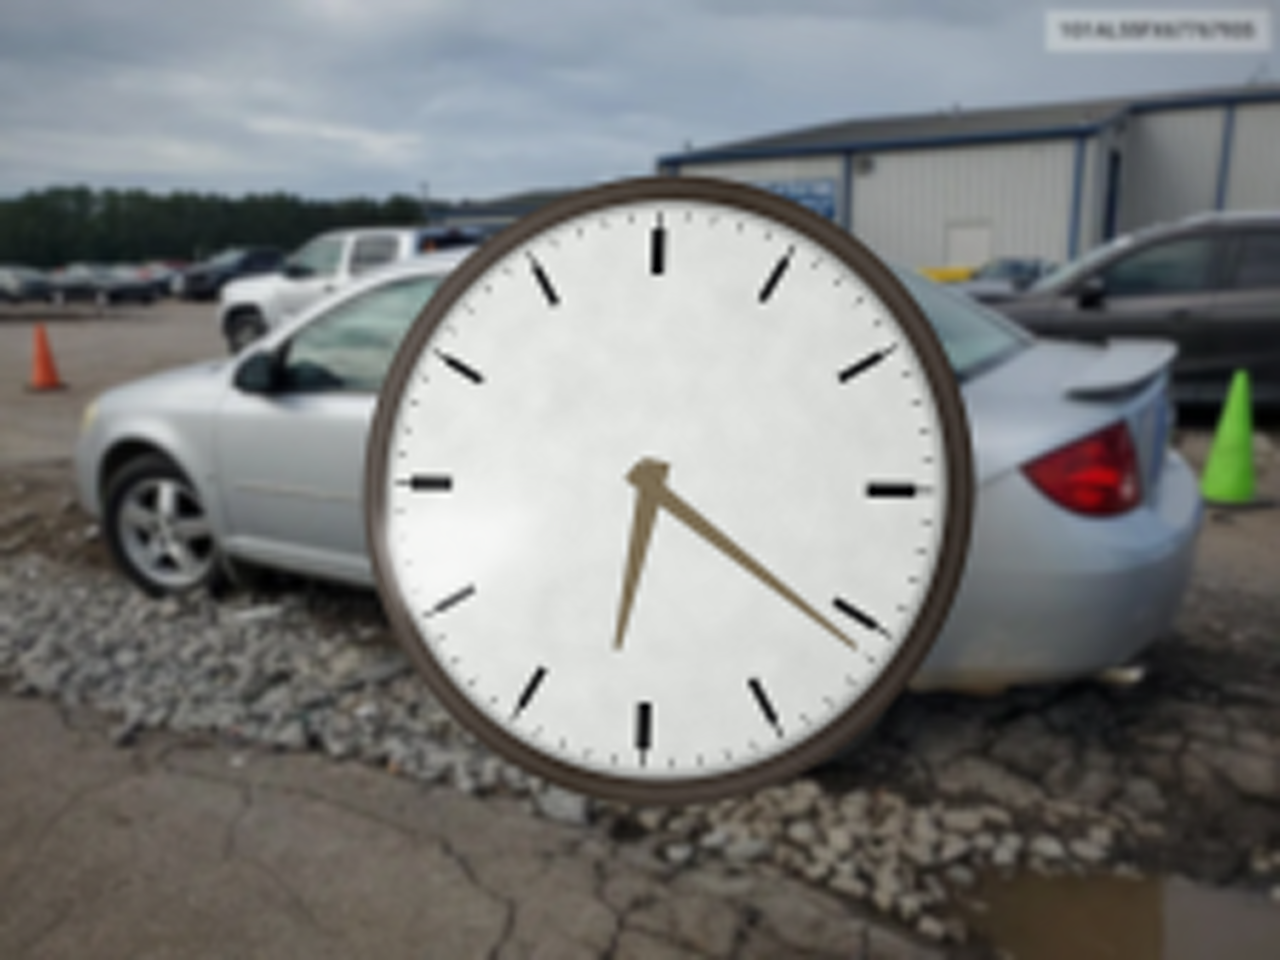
6:21
